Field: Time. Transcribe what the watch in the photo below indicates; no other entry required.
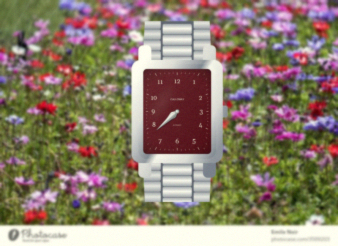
7:38
